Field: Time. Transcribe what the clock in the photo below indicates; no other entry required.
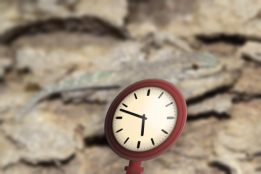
5:48
